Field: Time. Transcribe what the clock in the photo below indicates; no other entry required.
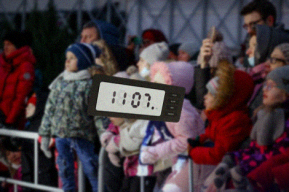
11:07
